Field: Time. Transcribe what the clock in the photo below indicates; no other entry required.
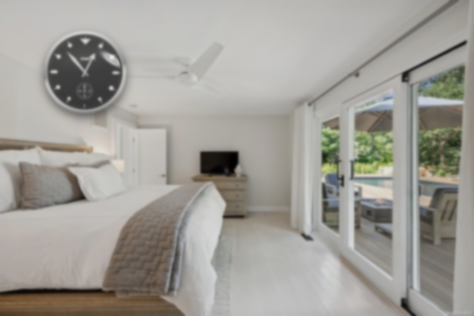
12:53
